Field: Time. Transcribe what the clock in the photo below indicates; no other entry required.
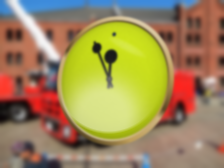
11:55
